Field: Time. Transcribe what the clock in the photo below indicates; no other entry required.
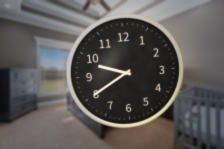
9:40
